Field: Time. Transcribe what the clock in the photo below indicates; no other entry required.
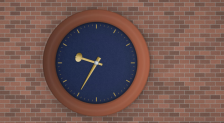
9:35
